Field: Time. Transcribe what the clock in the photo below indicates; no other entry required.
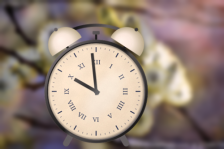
9:59
